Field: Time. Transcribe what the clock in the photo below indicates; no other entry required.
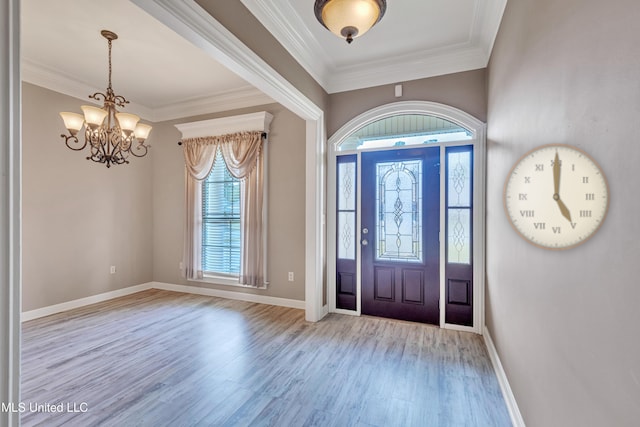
5:00
